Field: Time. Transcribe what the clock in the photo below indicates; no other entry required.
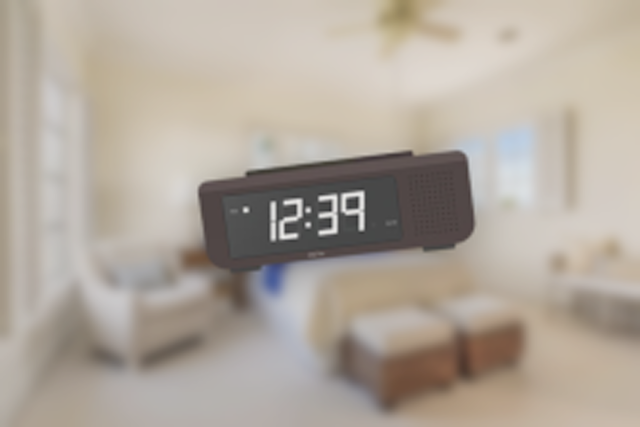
12:39
